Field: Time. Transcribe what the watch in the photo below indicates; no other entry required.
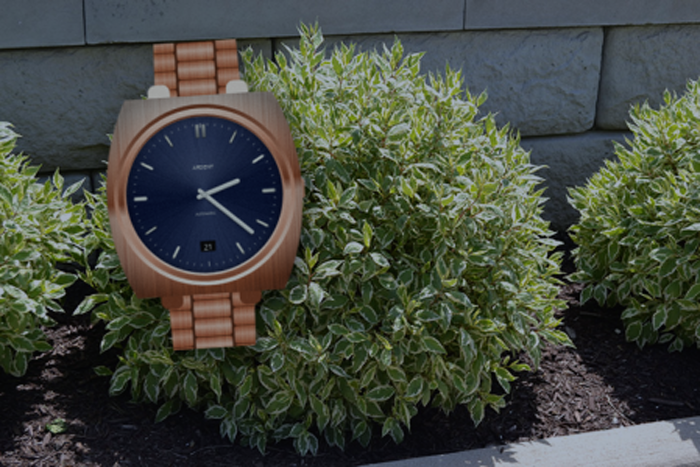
2:22
